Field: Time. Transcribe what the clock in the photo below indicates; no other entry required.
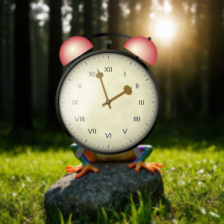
1:57
